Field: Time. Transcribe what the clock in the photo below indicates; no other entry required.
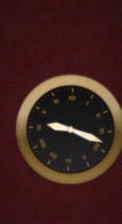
9:18
